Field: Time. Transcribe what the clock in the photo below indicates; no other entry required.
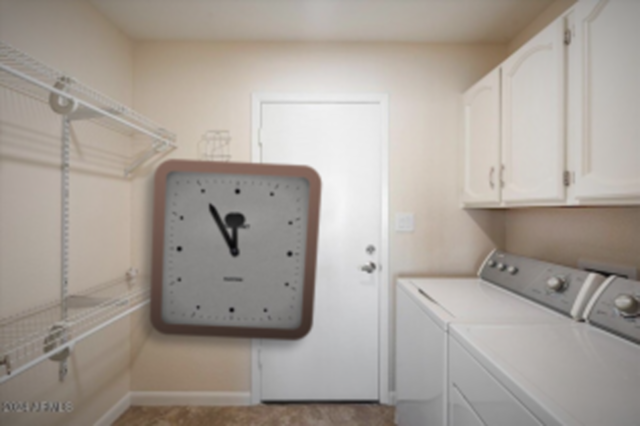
11:55
